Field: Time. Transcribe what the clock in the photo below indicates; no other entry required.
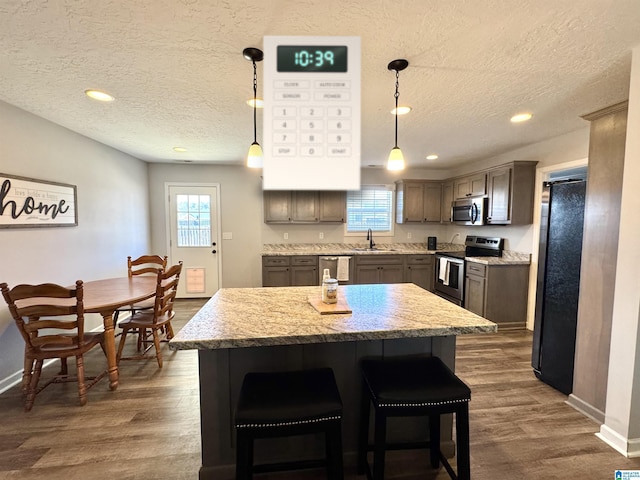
10:39
